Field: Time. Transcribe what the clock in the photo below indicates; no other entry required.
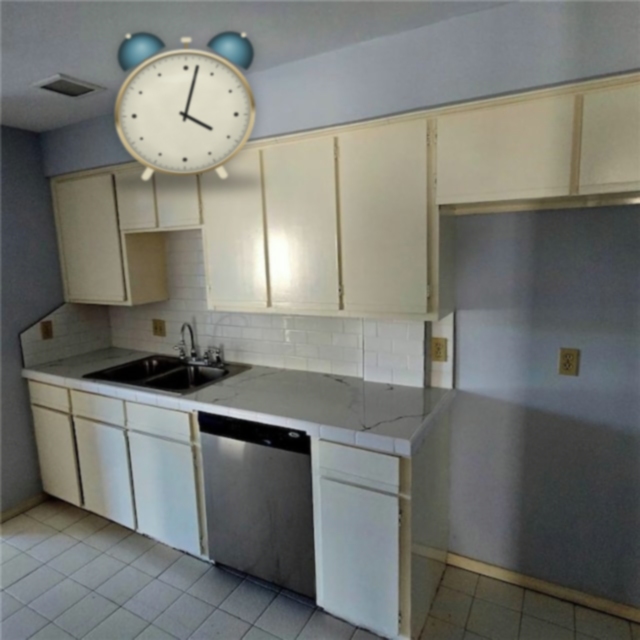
4:02
